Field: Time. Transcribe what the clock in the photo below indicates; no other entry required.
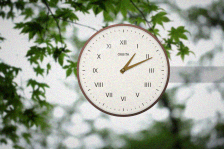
1:11
